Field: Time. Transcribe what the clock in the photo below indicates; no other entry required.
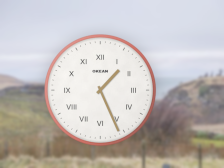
1:26
